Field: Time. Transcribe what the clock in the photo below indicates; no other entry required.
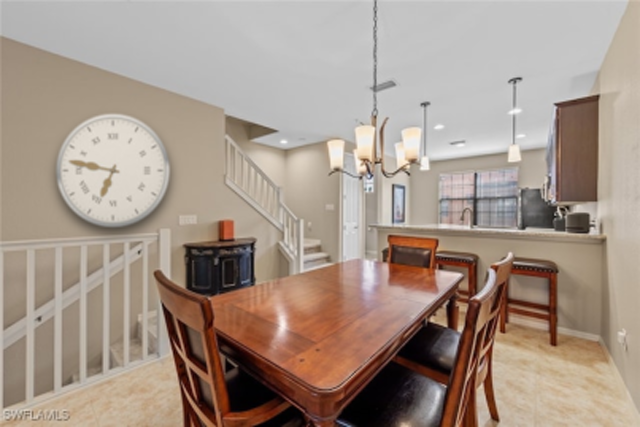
6:47
